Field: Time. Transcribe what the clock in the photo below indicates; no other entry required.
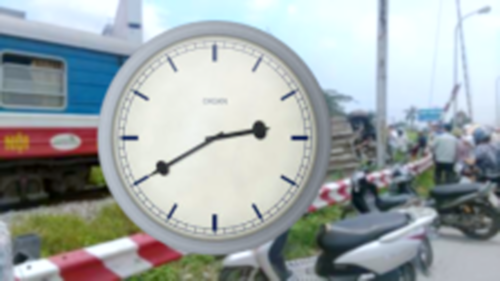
2:40
